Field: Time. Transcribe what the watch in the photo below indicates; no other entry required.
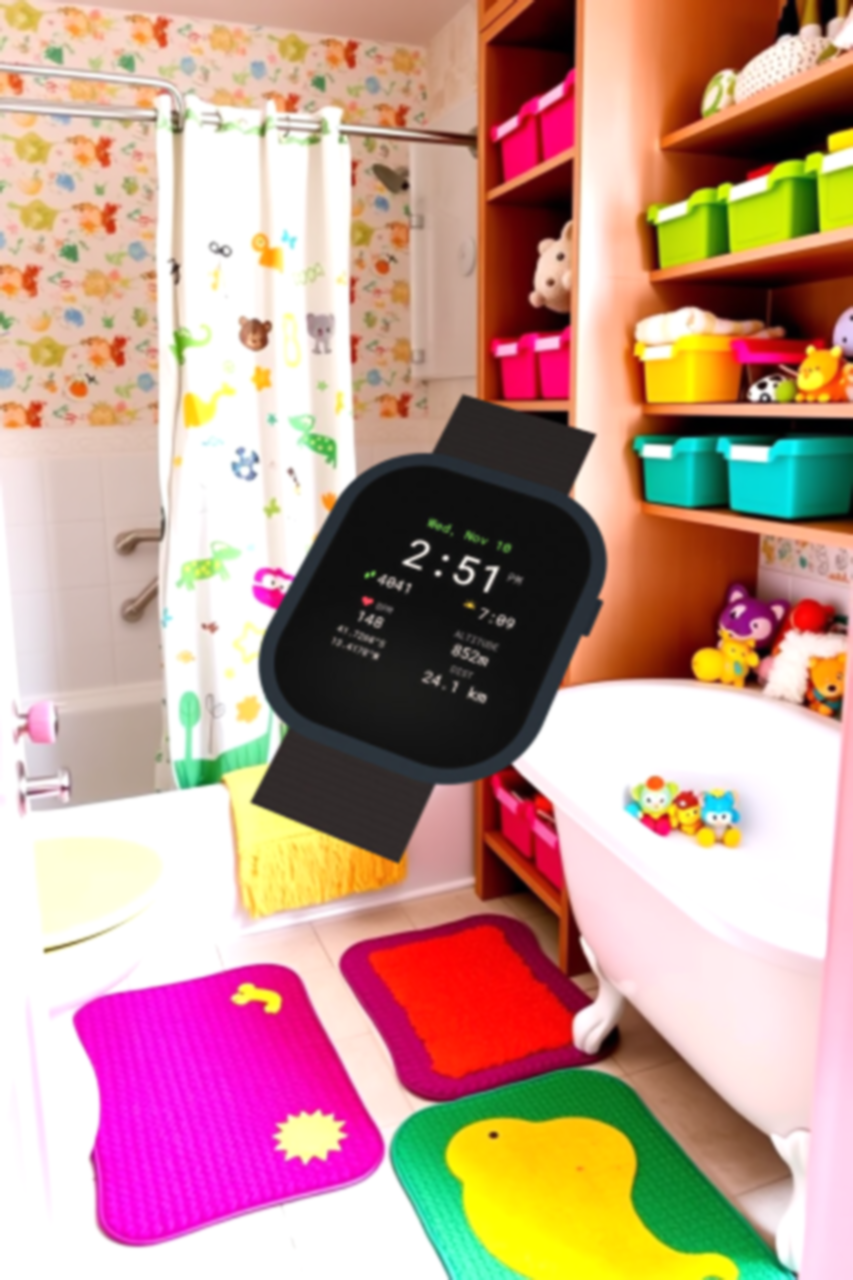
2:51
